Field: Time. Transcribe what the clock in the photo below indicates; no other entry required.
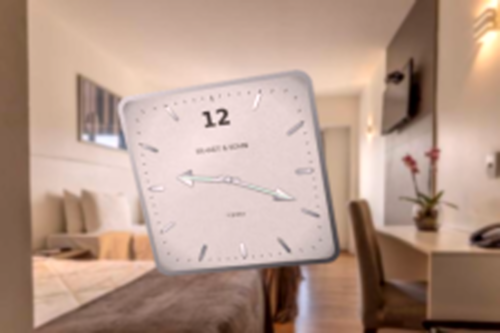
9:19
